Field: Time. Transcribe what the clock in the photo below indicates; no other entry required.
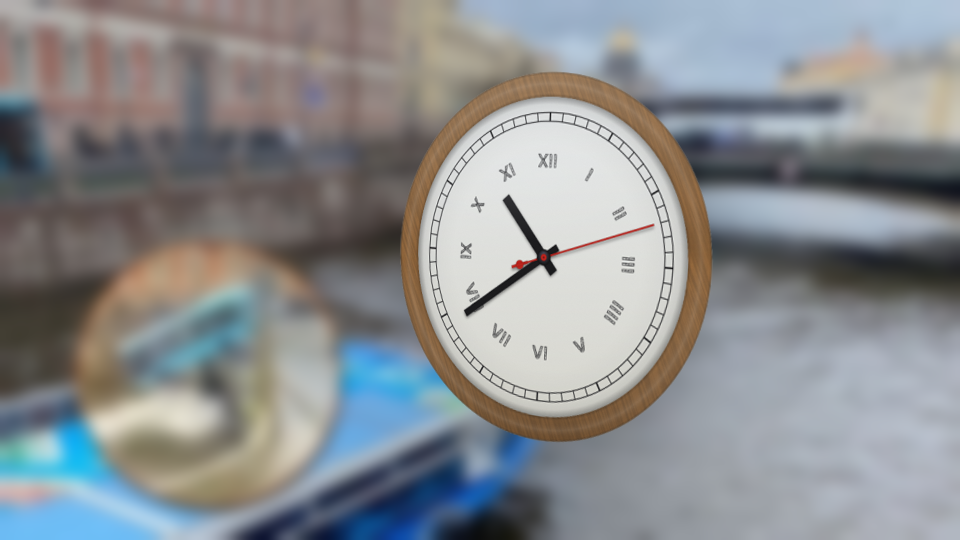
10:39:12
